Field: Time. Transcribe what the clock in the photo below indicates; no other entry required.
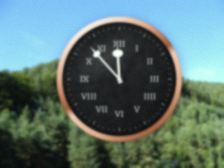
11:53
